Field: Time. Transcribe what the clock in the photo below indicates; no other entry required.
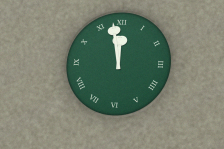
11:58
